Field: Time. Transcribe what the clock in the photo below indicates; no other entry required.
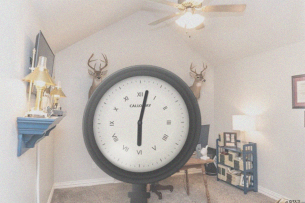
6:02
